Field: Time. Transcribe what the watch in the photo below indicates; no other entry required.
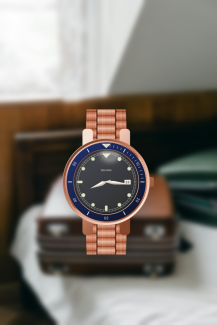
8:16
